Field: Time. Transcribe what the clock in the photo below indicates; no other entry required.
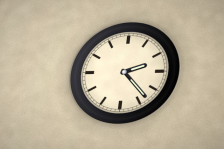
2:23
